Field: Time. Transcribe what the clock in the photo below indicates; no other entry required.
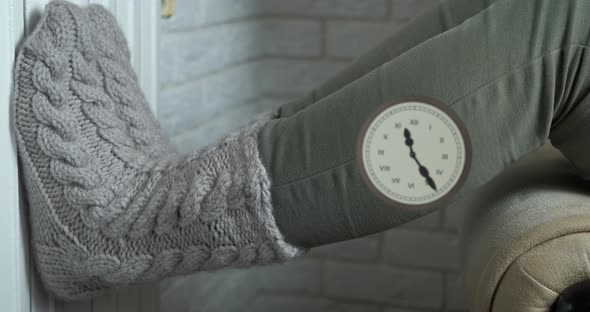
11:24
